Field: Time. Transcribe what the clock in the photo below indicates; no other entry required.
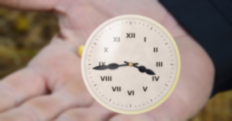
3:44
